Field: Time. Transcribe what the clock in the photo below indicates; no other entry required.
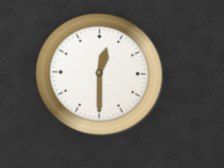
12:30
